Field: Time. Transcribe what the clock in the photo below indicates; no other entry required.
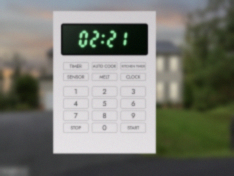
2:21
